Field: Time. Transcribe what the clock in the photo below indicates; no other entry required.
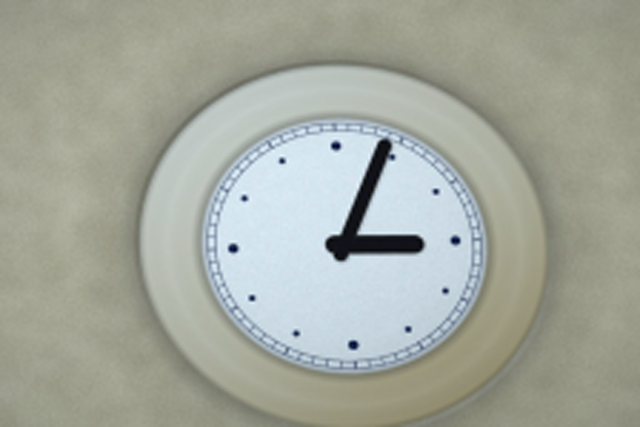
3:04
